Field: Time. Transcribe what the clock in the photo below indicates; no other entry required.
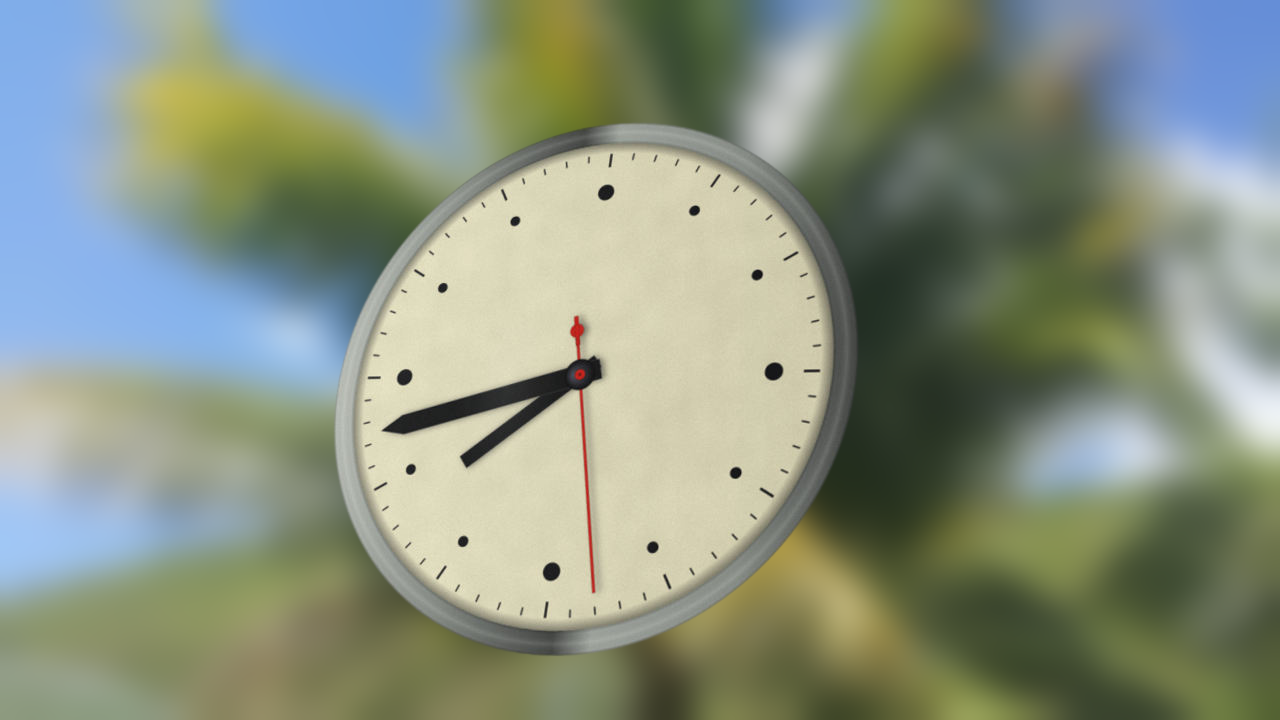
7:42:28
